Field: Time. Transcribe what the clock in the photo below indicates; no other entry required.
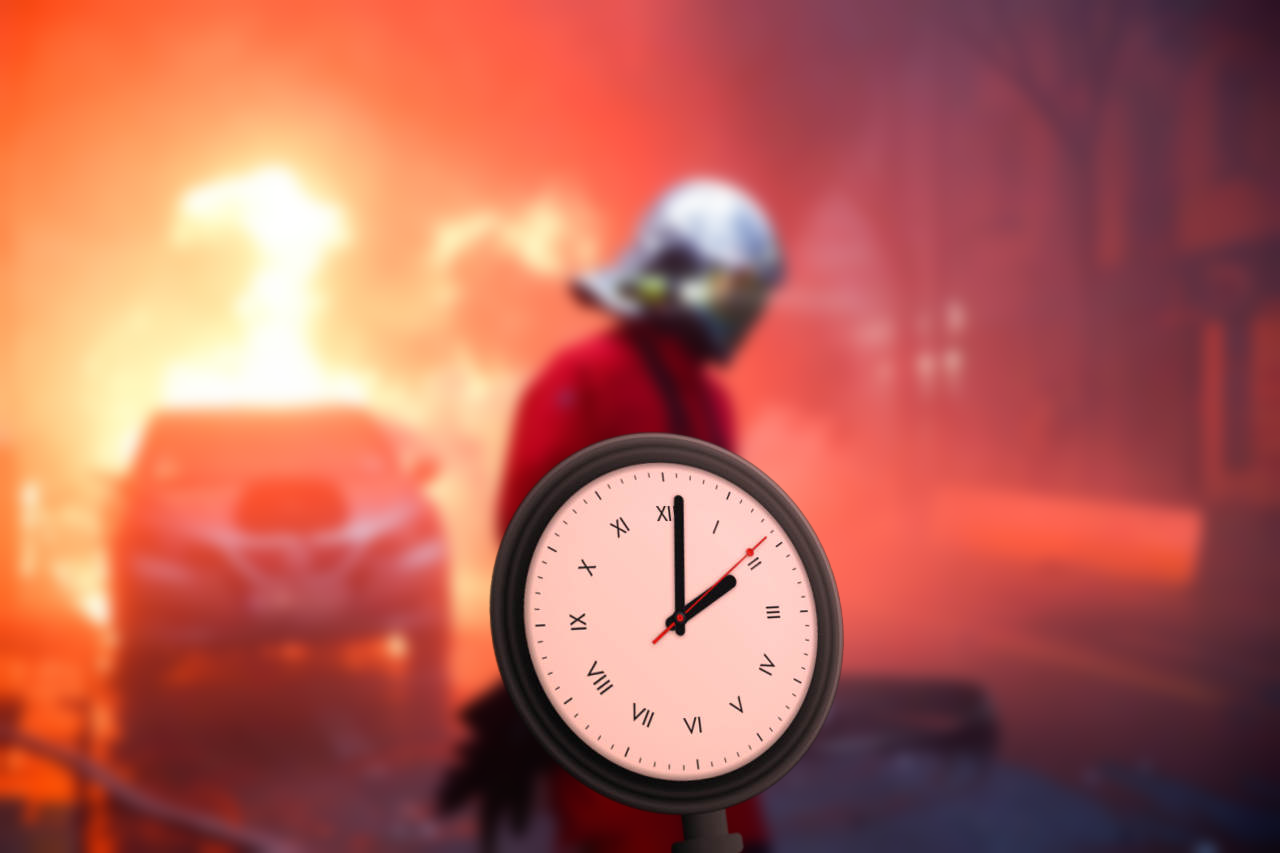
2:01:09
